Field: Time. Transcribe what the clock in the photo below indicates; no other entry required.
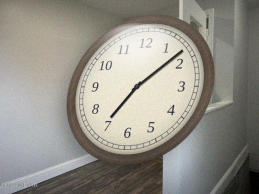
7:08
